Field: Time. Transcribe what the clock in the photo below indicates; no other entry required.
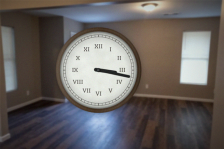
3:17
